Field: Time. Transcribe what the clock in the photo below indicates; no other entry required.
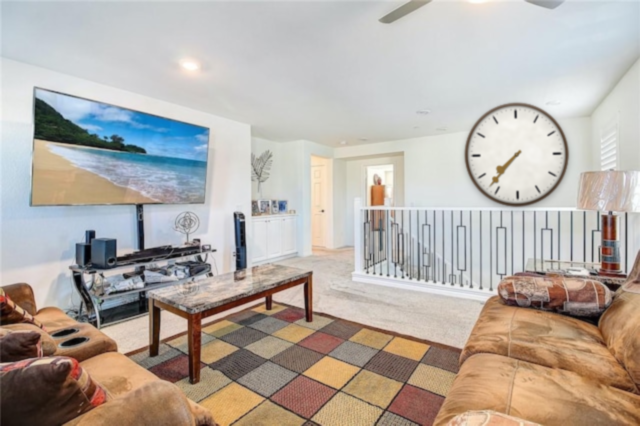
7:37
